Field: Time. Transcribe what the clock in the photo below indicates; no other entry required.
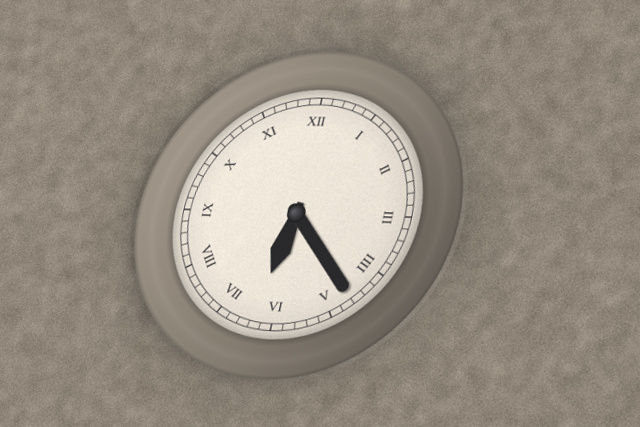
6:23
